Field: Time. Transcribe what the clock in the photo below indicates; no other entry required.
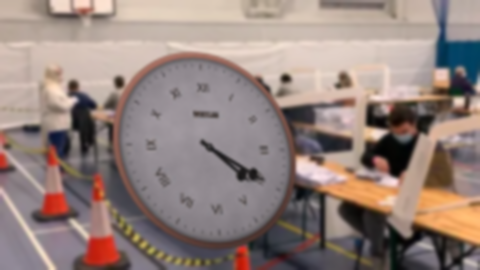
4:20
